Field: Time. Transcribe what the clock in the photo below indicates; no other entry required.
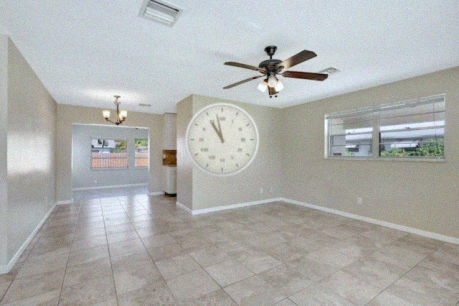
10:58
